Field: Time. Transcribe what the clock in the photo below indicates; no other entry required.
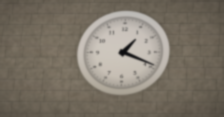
1:19
